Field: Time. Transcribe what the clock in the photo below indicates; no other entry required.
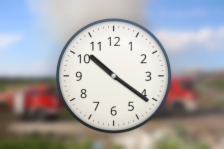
10:21
